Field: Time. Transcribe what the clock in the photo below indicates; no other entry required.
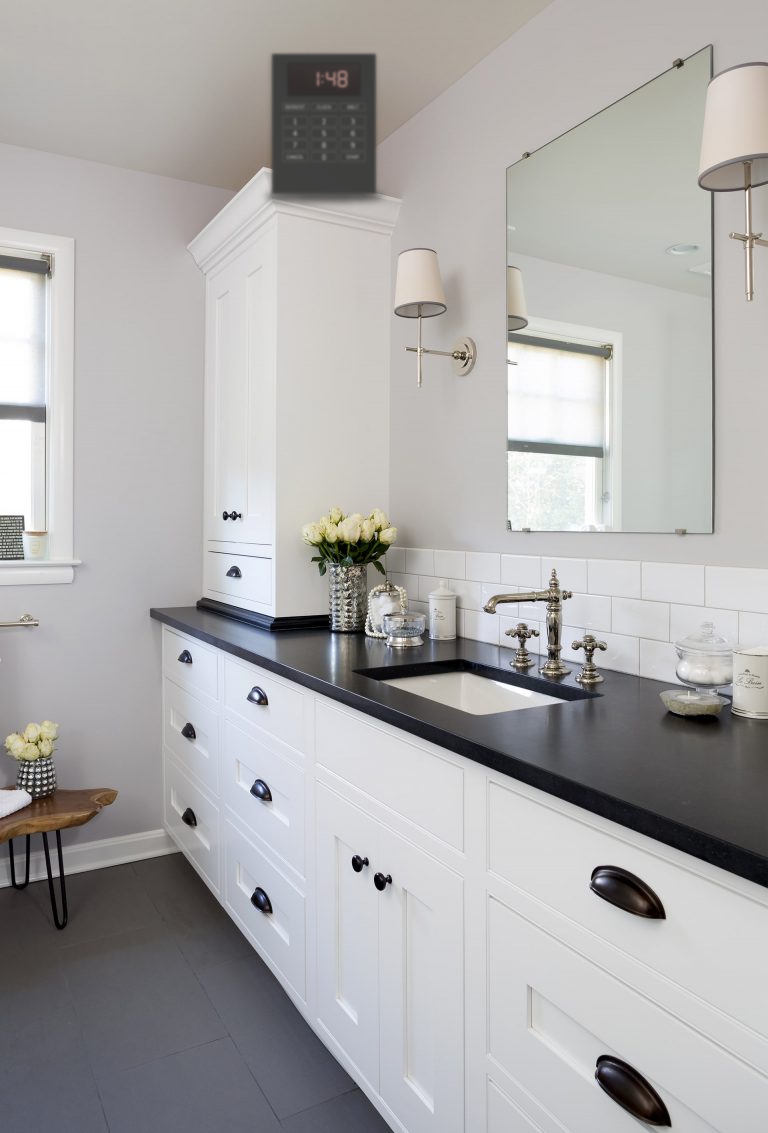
1:48
